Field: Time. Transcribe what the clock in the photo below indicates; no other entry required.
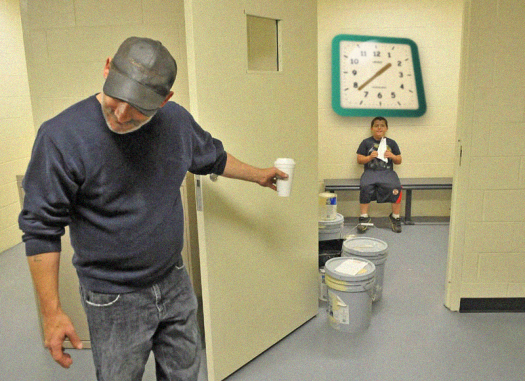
1:38
